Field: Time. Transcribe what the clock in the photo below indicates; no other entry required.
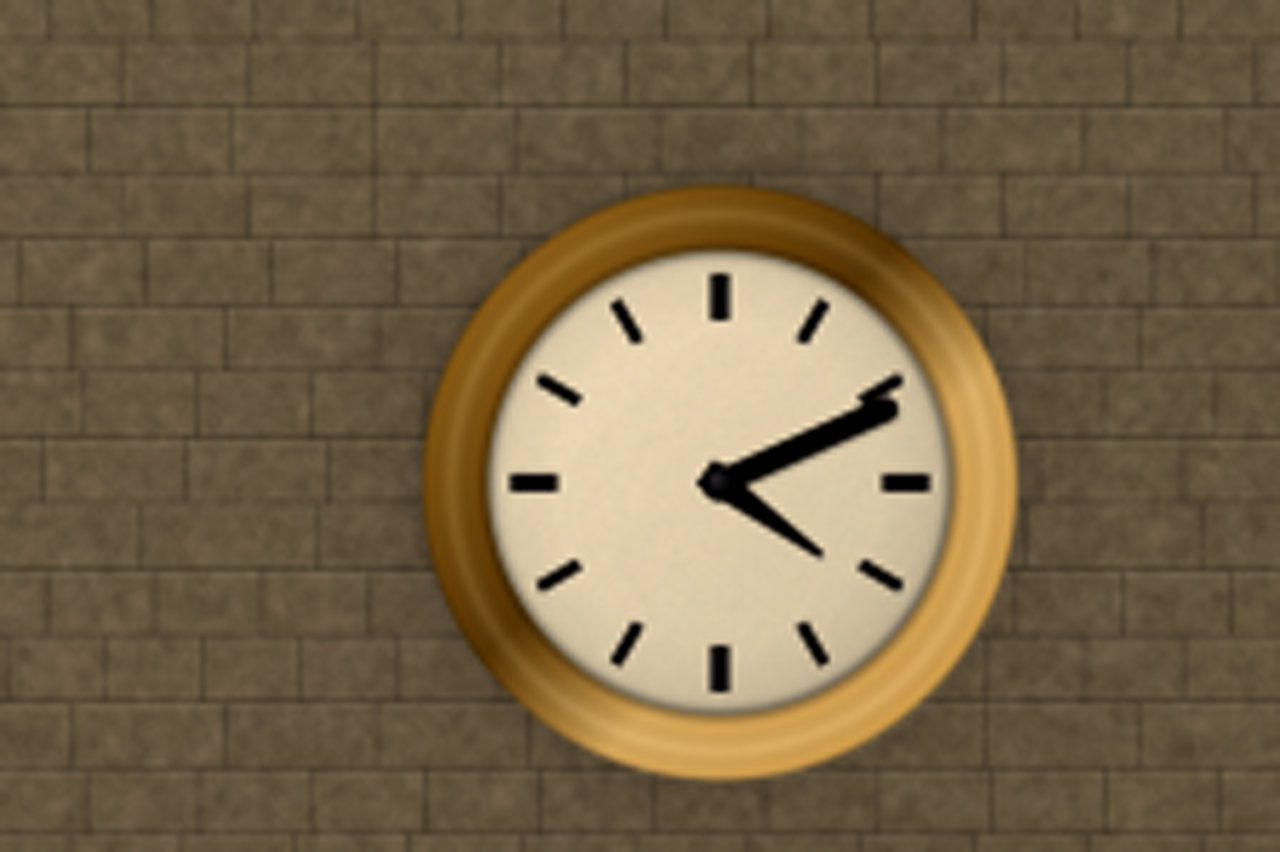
4:11
